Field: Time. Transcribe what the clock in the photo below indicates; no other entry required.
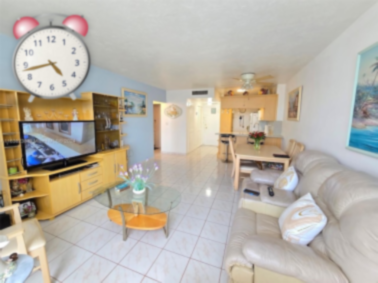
4:43
